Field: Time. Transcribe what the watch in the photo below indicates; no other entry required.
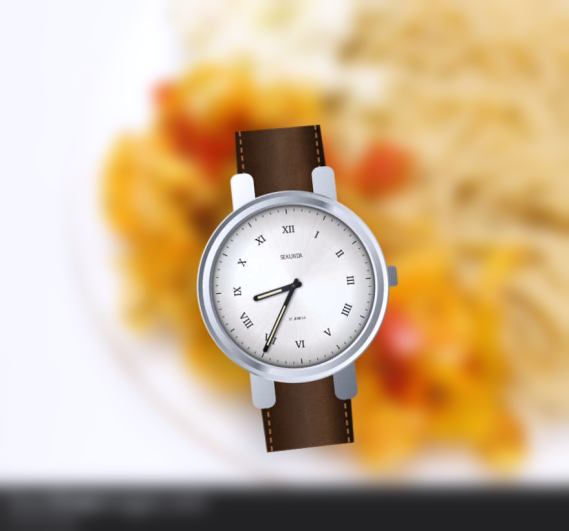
8:35
